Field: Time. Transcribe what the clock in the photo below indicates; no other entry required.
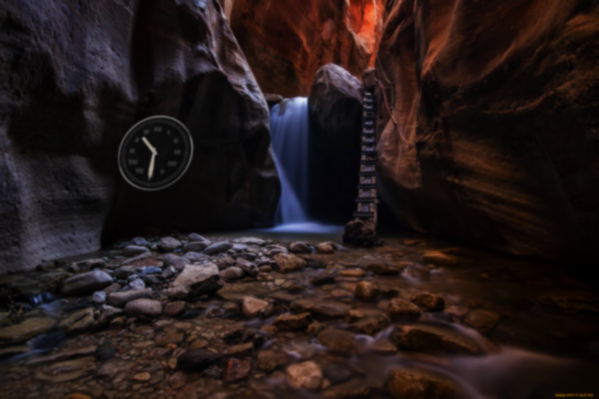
10:30
